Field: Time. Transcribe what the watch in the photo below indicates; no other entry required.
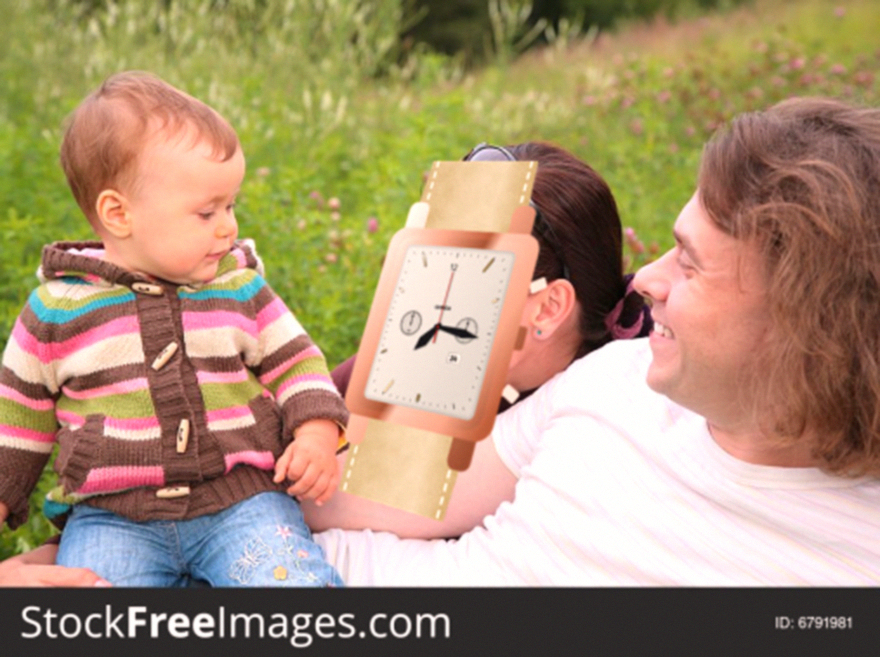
7:16
